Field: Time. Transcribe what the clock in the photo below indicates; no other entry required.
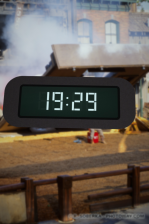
19:29
